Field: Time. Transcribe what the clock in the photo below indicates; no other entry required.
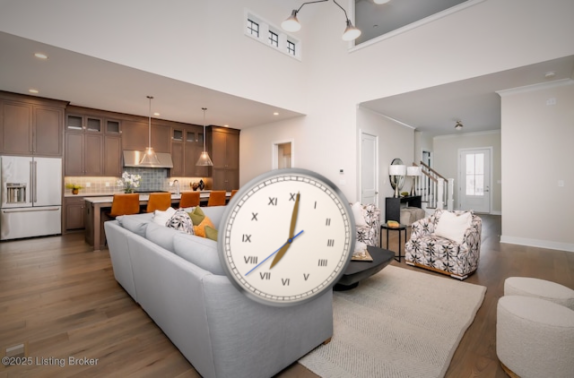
7:00:38
